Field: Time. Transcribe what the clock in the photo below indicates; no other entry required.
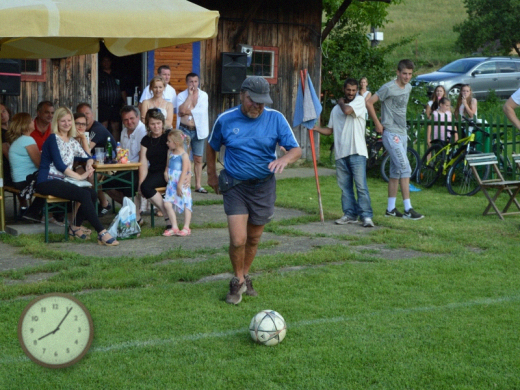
8:06
